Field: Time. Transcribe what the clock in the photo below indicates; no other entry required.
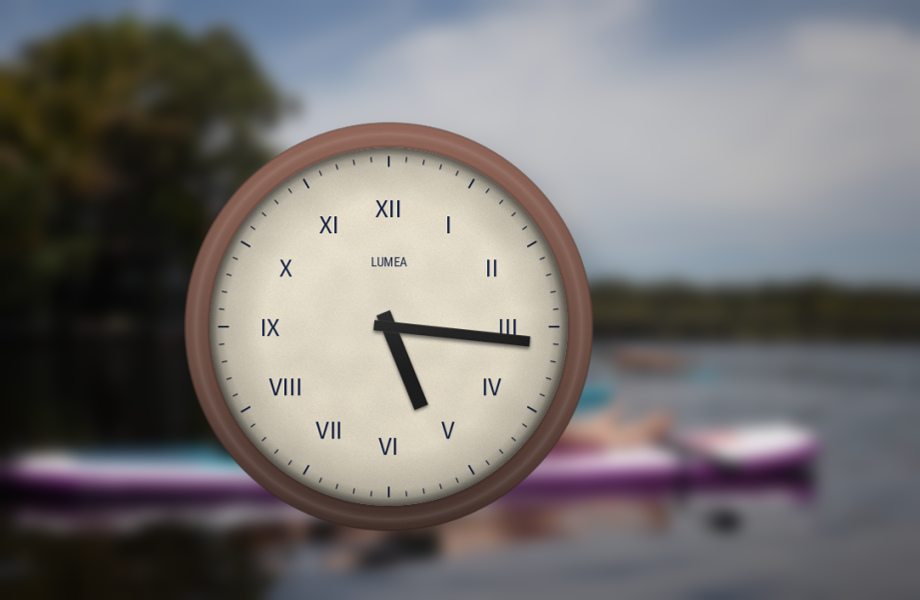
5:16
